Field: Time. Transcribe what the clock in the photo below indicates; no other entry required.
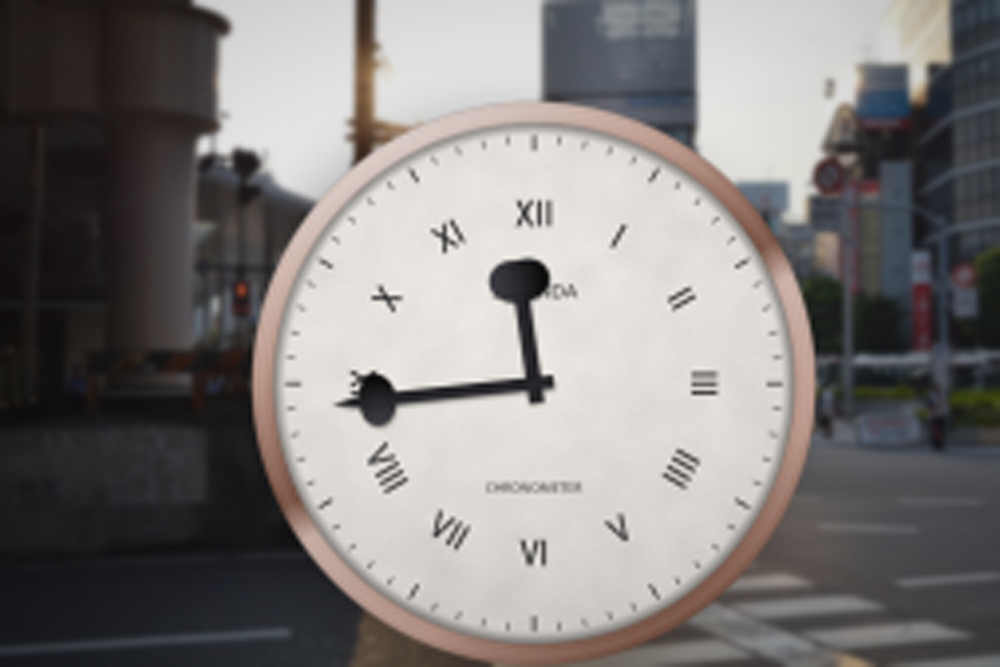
11:44
